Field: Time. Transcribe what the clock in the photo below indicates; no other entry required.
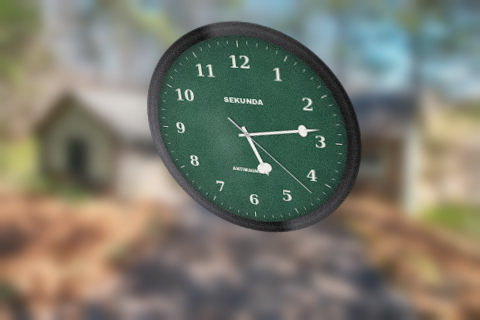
5:13:22
